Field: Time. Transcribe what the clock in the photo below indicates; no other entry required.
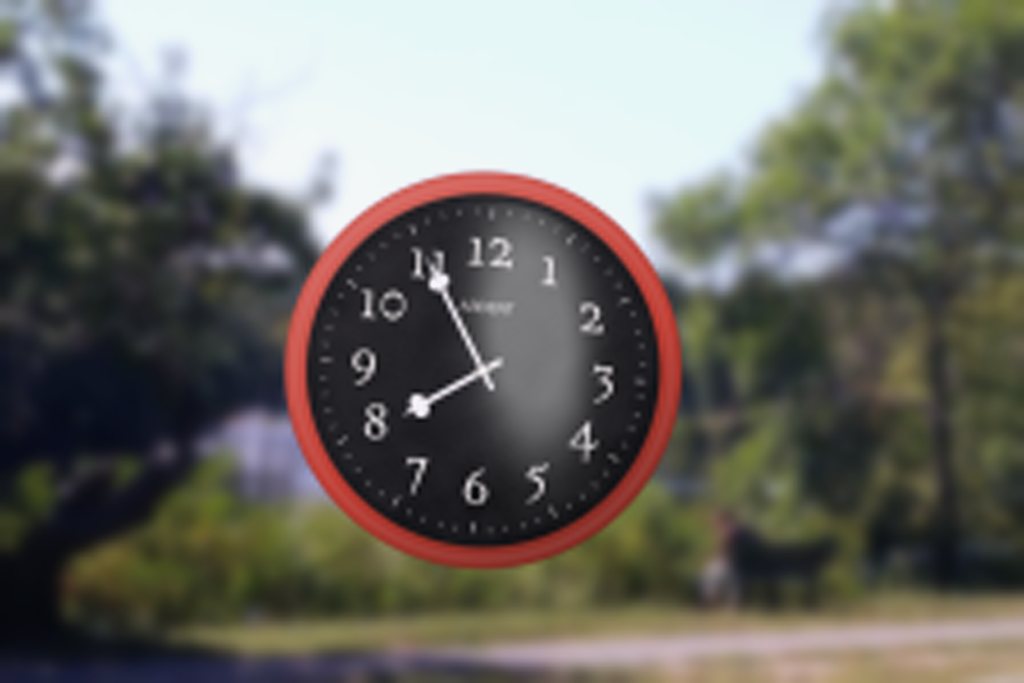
7:55
